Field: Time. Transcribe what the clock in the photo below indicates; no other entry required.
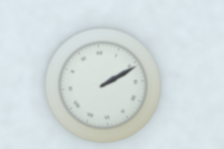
2:11
